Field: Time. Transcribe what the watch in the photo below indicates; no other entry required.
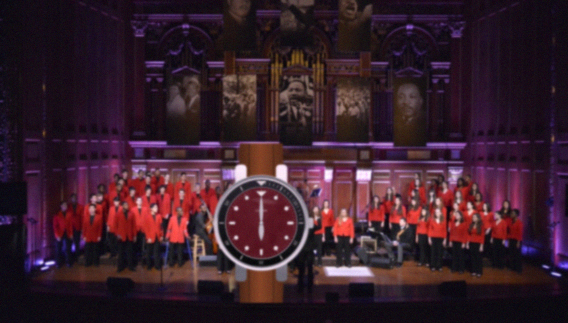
6:00
